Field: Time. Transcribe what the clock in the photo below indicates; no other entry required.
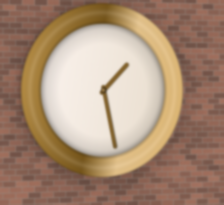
1:28
